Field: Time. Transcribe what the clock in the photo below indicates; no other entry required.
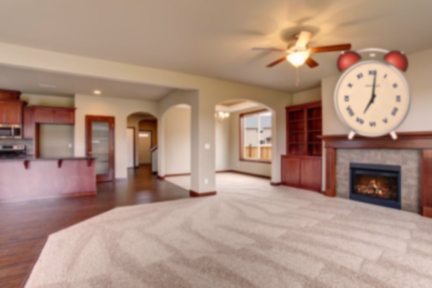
7:01
